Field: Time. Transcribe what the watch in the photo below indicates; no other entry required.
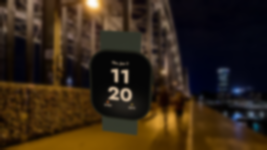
11:20
